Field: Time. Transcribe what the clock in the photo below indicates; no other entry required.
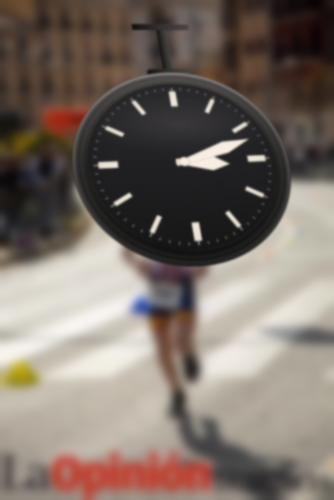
3:12
